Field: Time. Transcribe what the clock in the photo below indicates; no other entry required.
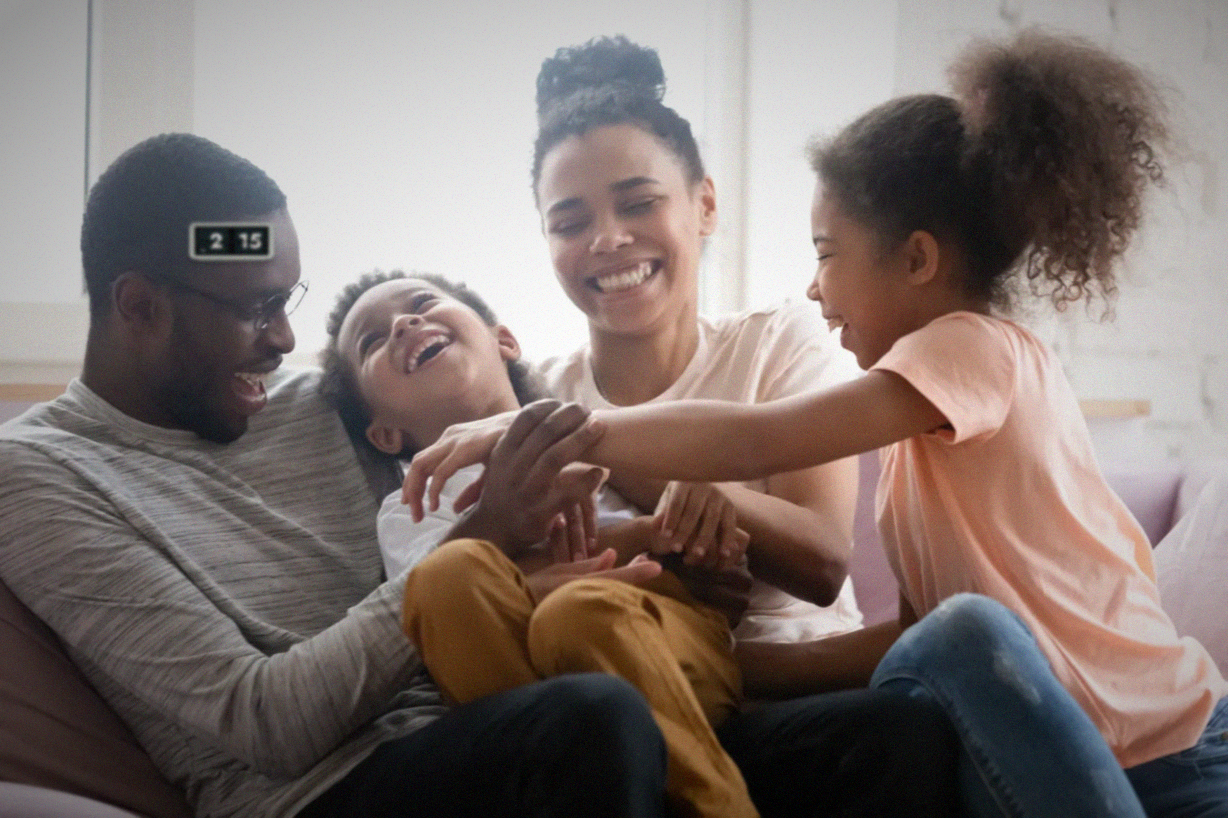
2:15
